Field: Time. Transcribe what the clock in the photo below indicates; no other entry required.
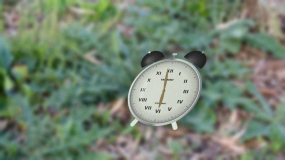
5:59
